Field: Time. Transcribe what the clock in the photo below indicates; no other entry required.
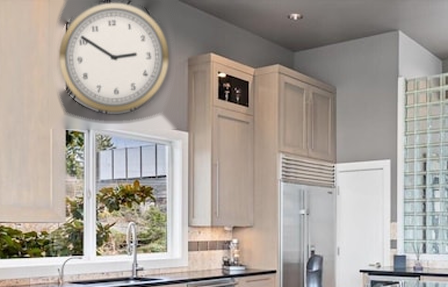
2:51
